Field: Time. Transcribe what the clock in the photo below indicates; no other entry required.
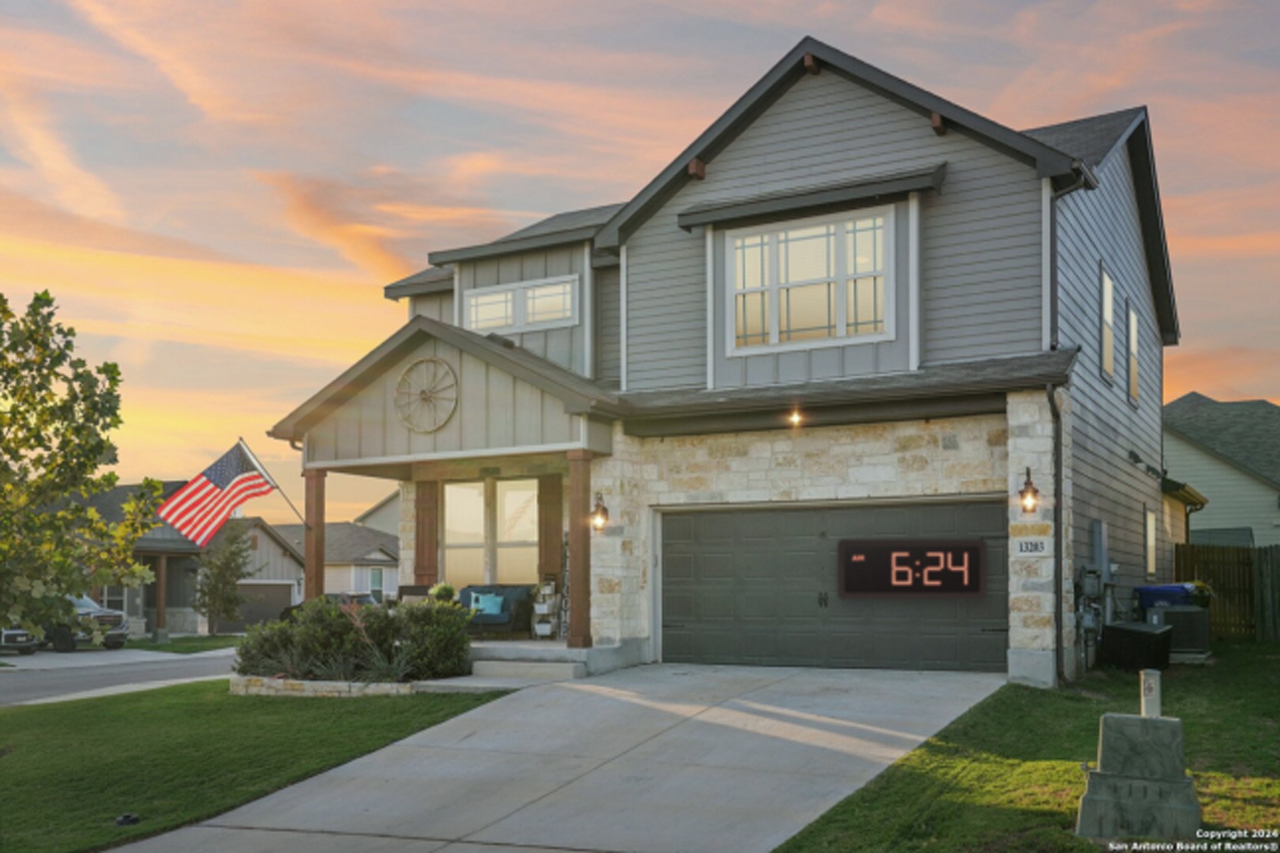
6:24
